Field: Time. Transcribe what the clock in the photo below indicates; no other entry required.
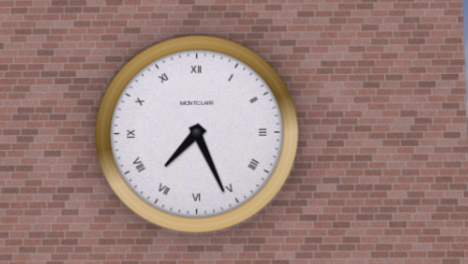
7:26
